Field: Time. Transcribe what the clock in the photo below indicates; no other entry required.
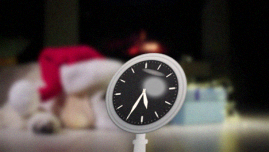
5:35
